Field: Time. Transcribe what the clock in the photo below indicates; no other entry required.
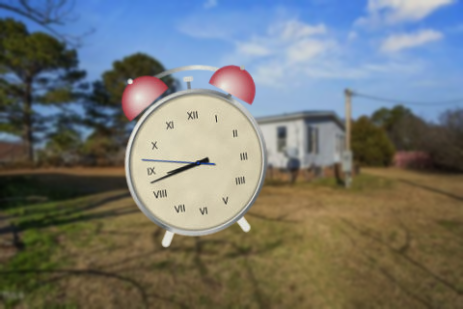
8:42:47
